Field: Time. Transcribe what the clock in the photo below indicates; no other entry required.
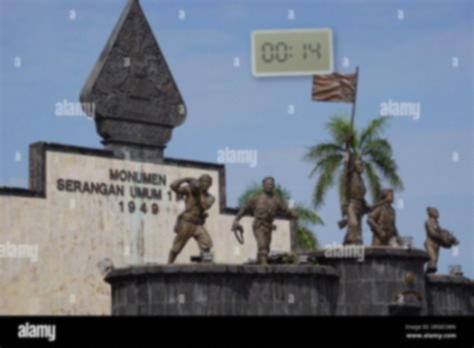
0:14
